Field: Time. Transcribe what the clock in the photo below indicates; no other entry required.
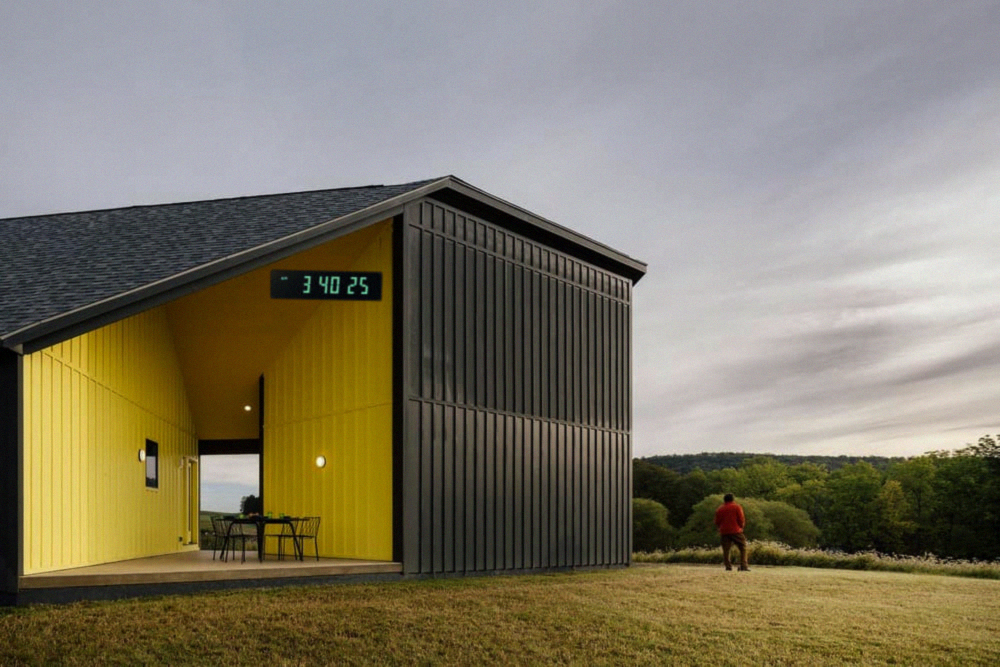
3:40:25
